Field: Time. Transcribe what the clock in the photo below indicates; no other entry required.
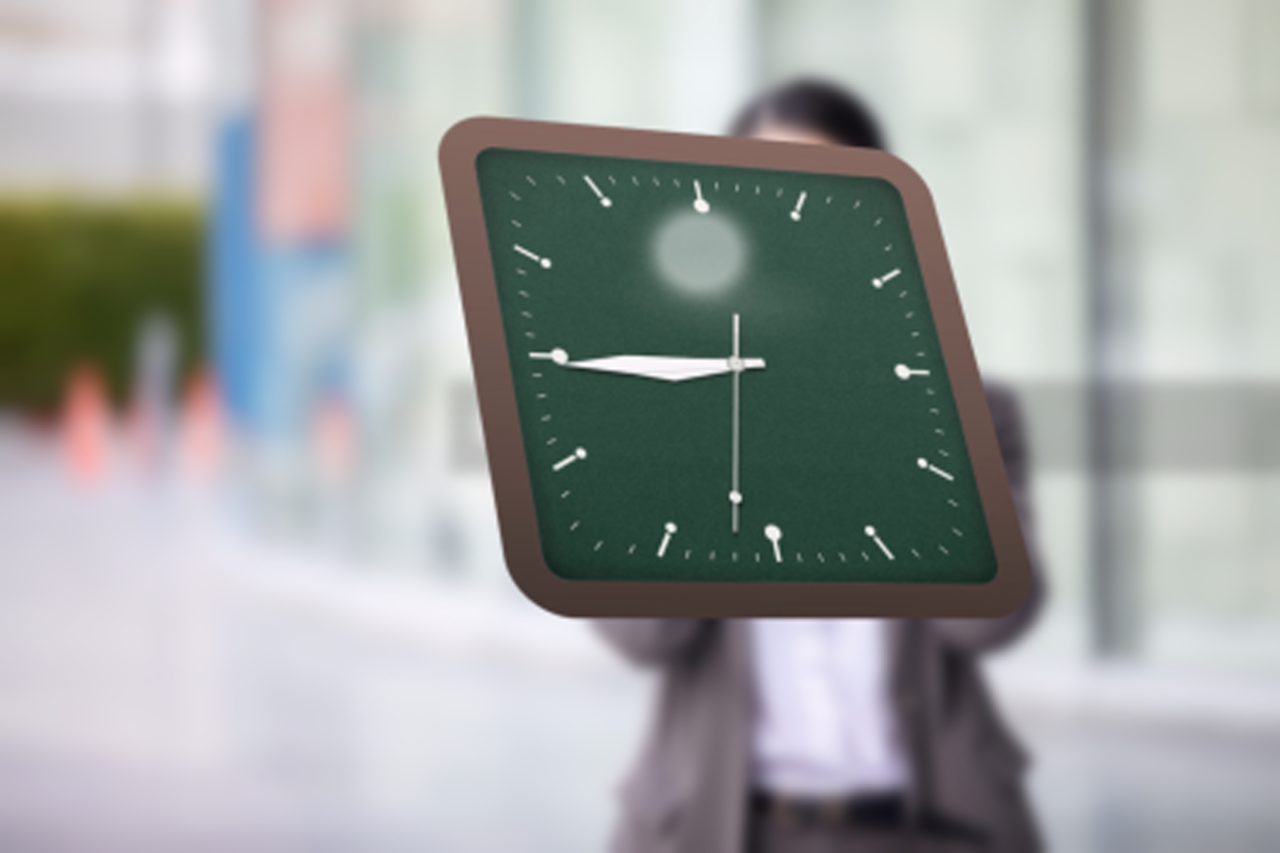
8:44:32
